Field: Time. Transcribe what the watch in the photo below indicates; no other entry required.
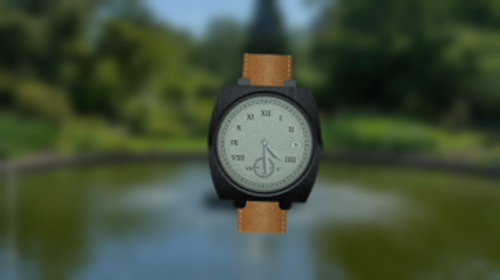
4:29
